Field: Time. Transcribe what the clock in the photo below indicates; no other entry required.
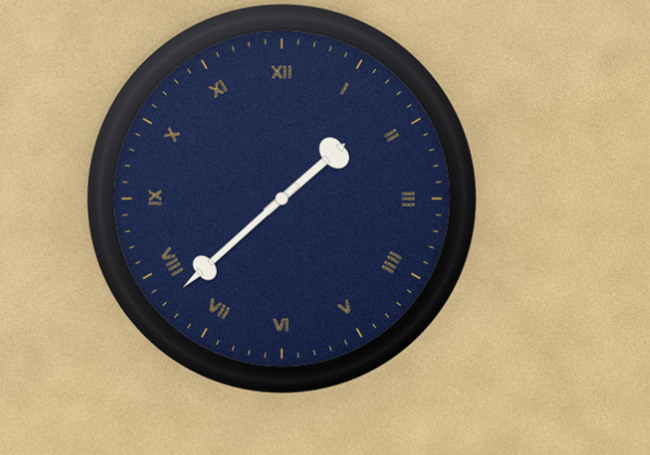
1:38
